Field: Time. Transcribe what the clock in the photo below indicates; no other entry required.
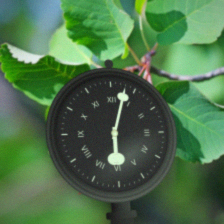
6:03
